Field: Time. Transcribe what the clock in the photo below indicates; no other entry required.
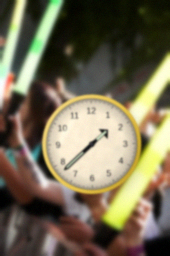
1:38
